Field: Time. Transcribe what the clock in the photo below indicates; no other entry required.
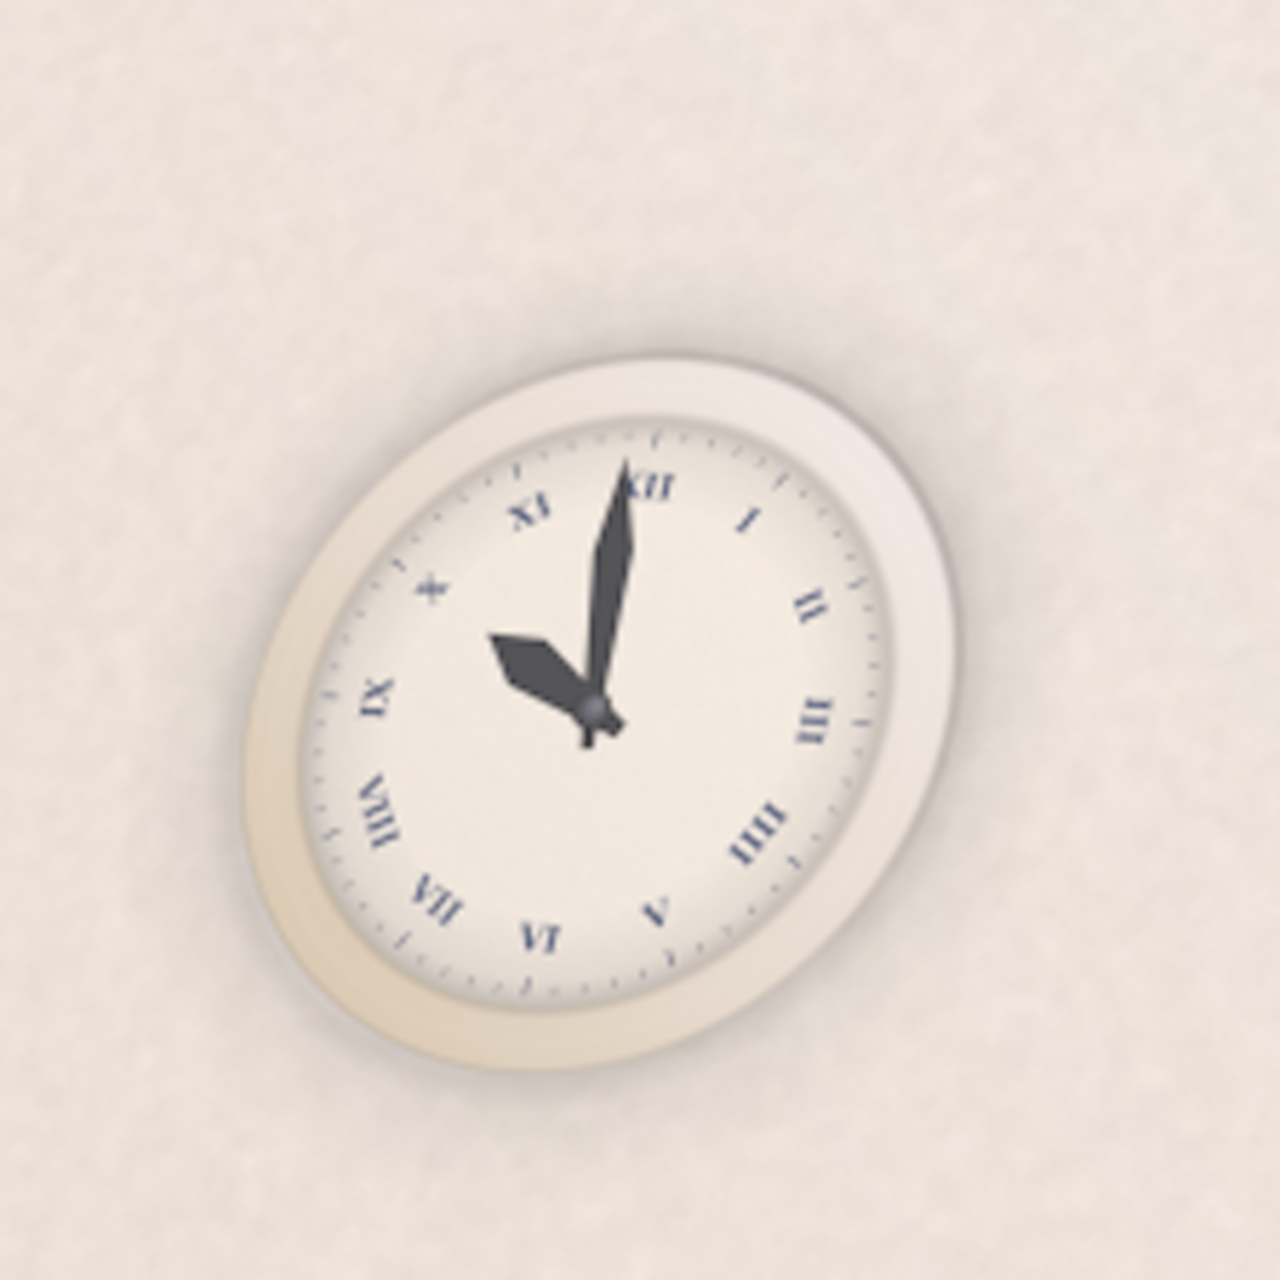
9:59
